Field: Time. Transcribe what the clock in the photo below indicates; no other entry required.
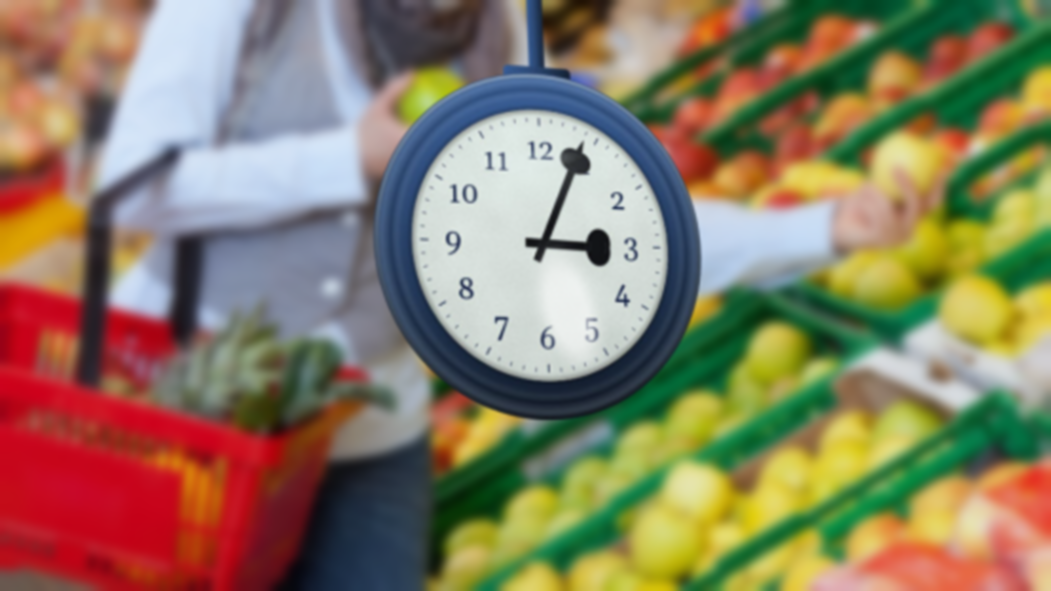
3:04
